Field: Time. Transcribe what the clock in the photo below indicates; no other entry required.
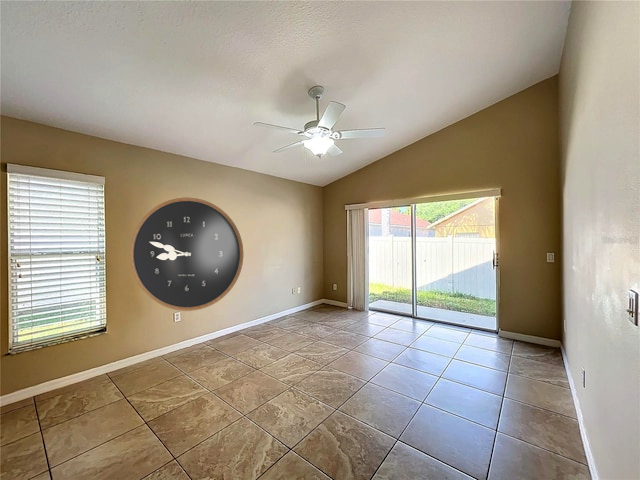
8:48
